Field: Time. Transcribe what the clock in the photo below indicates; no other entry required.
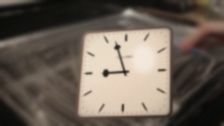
8:57
